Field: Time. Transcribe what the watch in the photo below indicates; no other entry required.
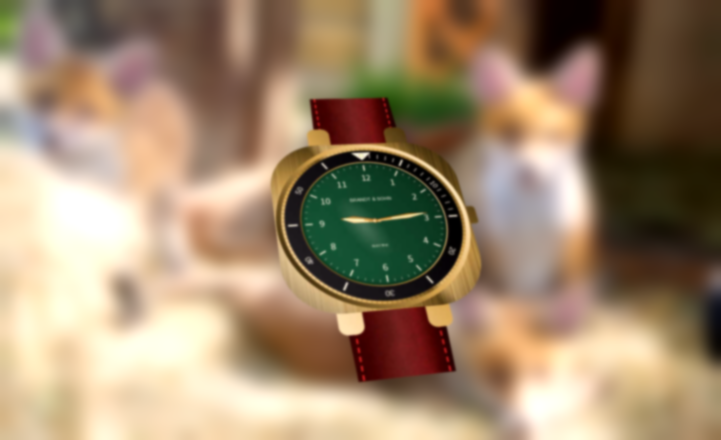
9:14
